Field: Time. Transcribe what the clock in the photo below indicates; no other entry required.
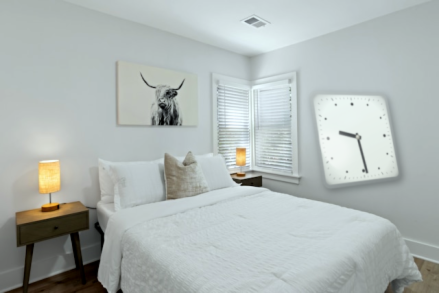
9:29
